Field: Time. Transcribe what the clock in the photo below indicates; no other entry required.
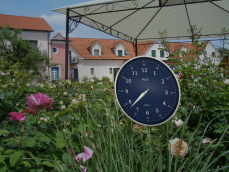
7:38
